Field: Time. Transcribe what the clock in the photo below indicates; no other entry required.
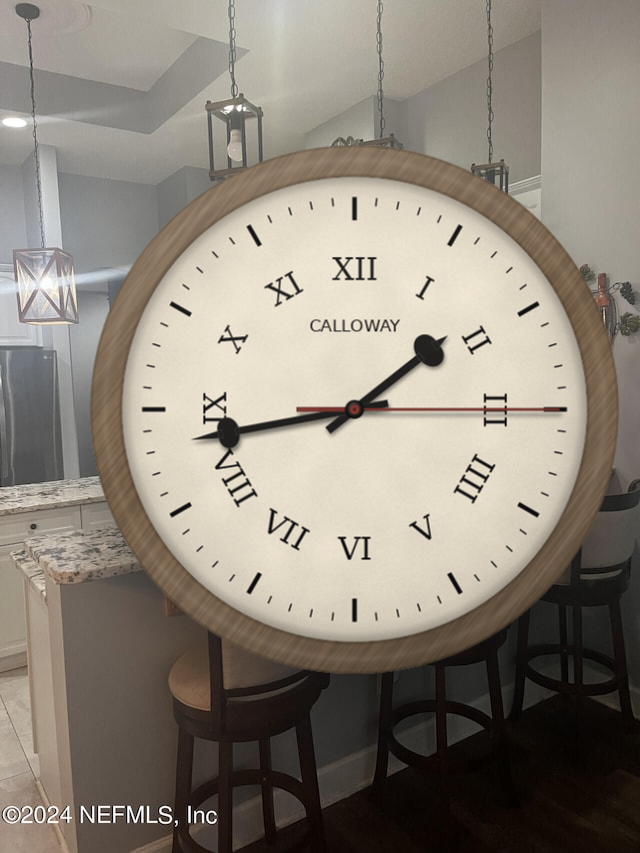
1:43:15
